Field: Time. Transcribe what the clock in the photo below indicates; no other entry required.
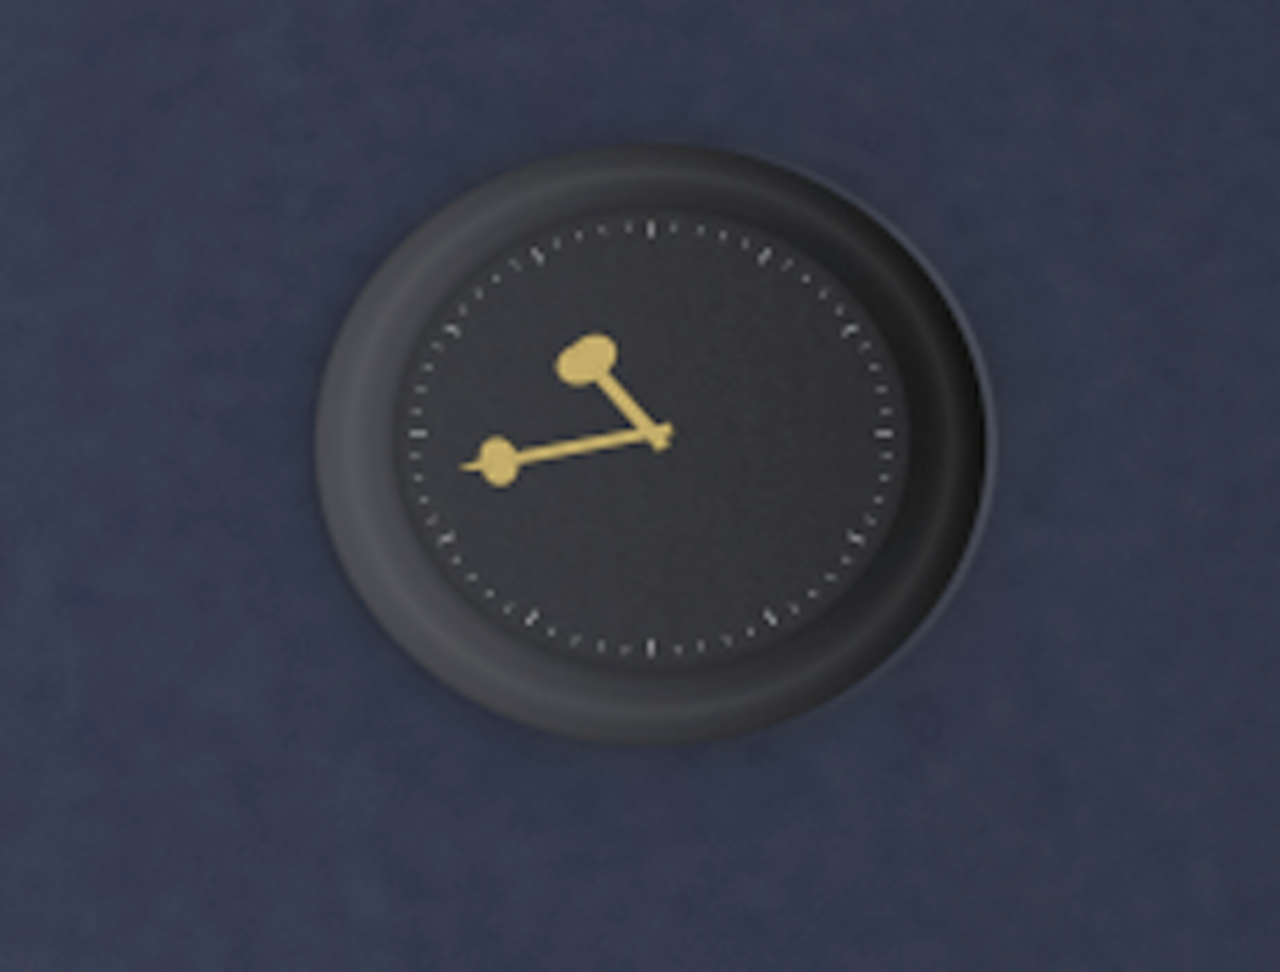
10:43
